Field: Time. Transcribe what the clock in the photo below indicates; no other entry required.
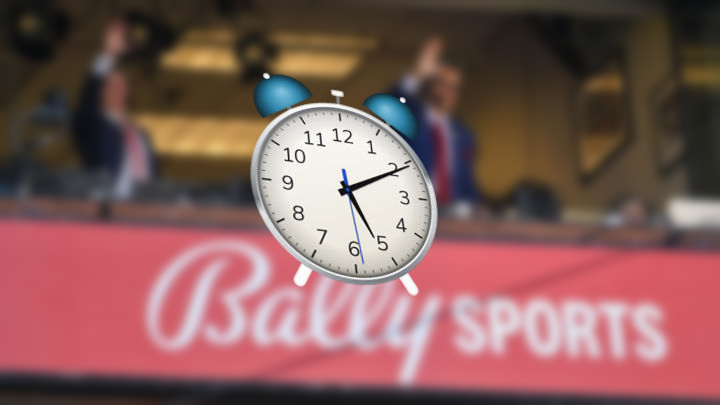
5:10:29
